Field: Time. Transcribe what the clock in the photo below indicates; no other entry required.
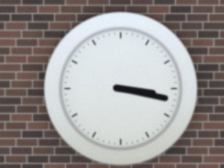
3:17
